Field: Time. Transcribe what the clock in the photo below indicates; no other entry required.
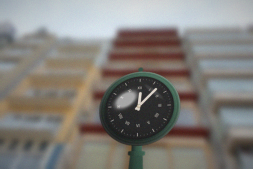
12:07
